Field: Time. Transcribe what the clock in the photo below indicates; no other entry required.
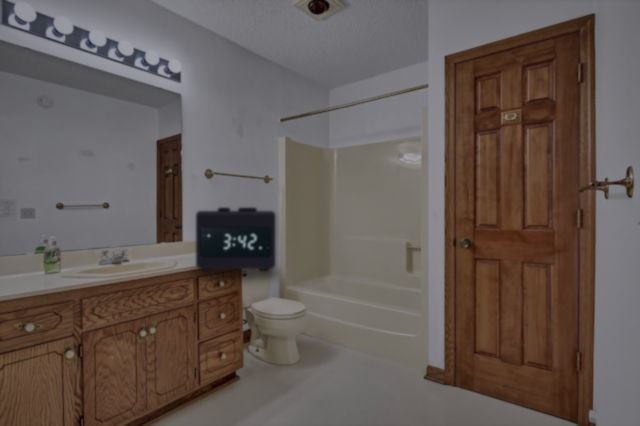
3:42
